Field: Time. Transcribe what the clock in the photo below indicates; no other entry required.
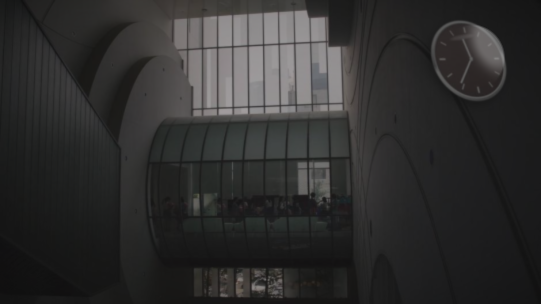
11:36
